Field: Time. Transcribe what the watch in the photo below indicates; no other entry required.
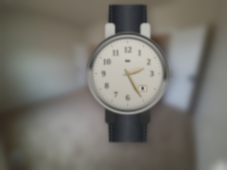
2:25
